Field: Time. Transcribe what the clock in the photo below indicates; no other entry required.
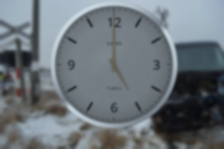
5:00
